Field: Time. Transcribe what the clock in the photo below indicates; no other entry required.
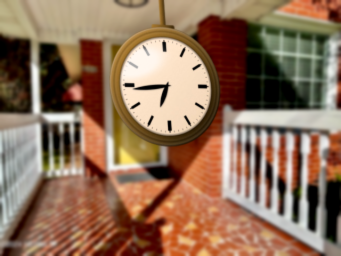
6:44
